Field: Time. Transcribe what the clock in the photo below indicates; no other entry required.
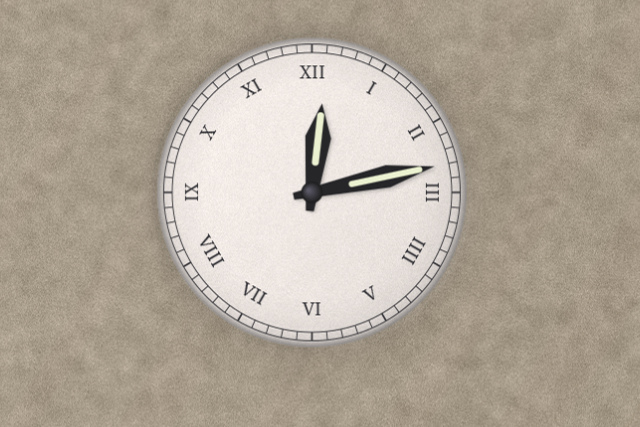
12:13
